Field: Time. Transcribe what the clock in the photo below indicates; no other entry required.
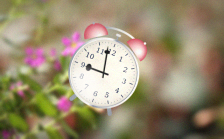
8:58
